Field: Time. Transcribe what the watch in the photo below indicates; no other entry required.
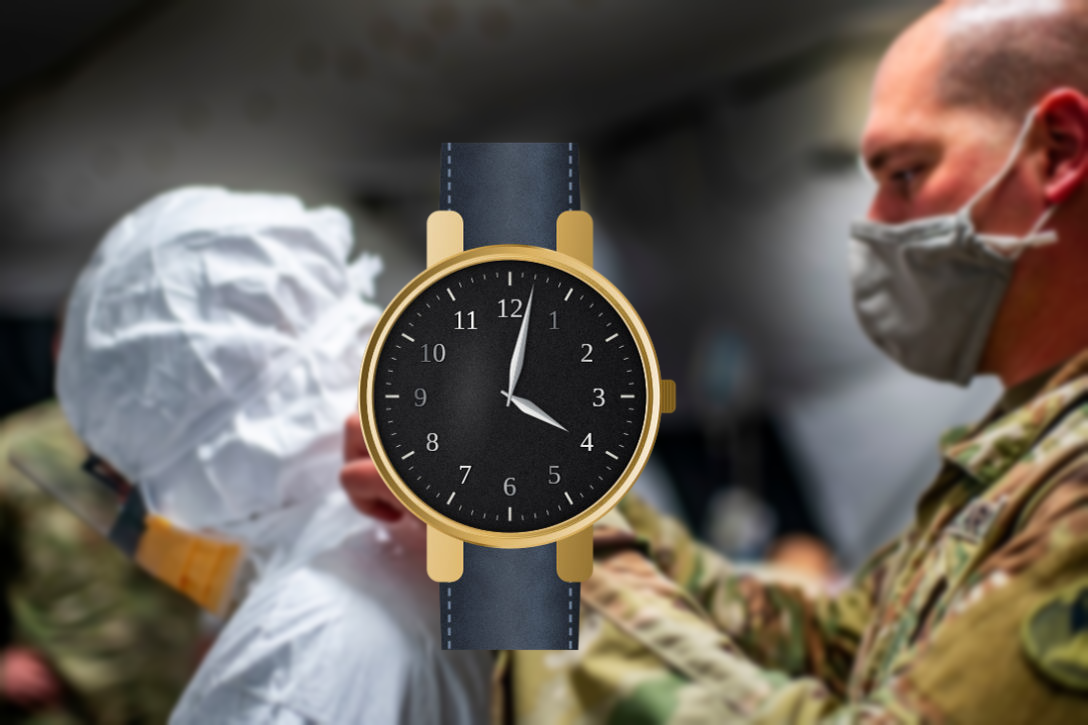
4:02
